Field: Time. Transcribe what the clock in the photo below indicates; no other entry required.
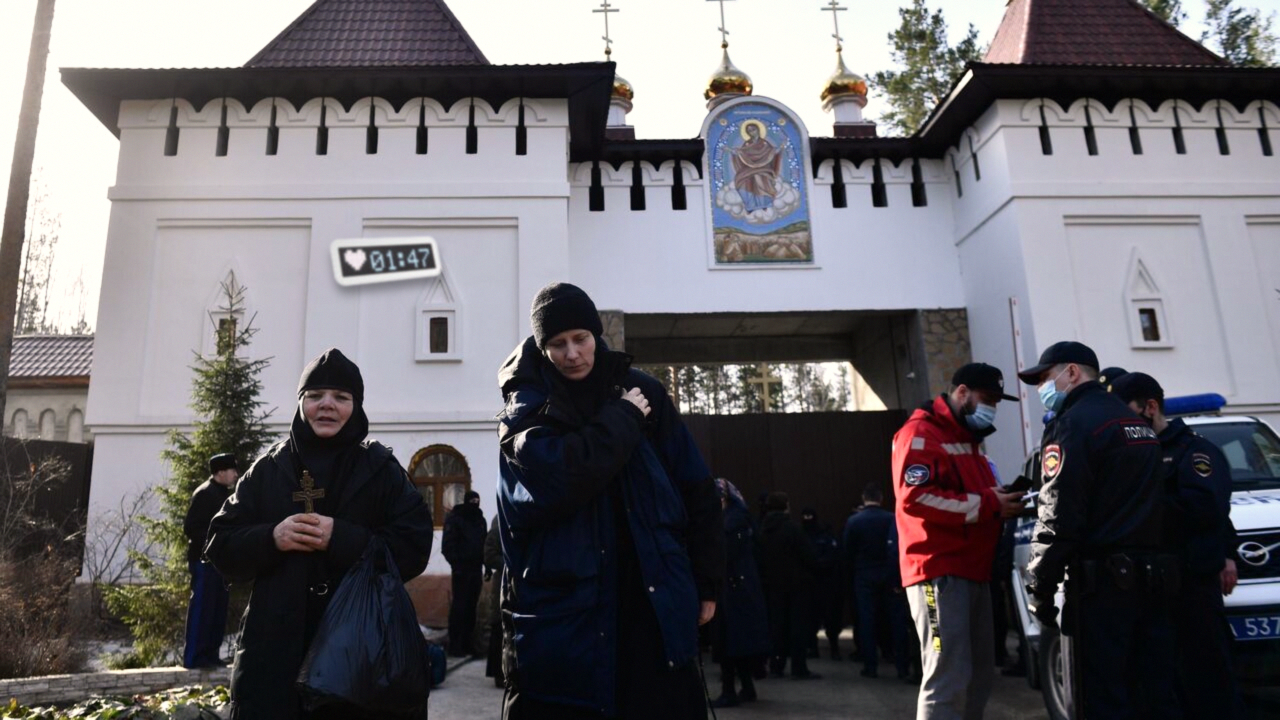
1:47
